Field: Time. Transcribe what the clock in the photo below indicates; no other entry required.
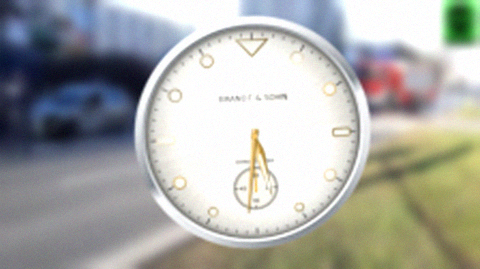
5:31
